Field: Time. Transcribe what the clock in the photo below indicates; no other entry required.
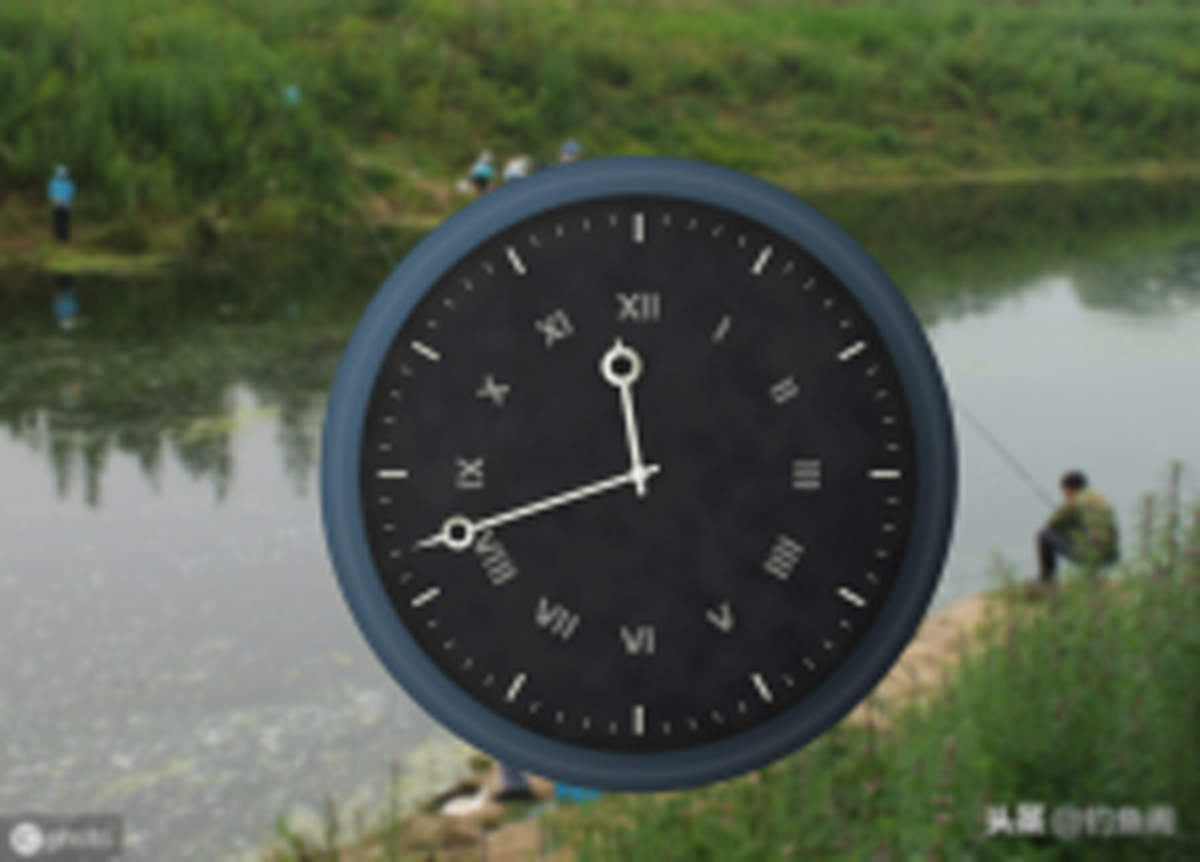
11:42
